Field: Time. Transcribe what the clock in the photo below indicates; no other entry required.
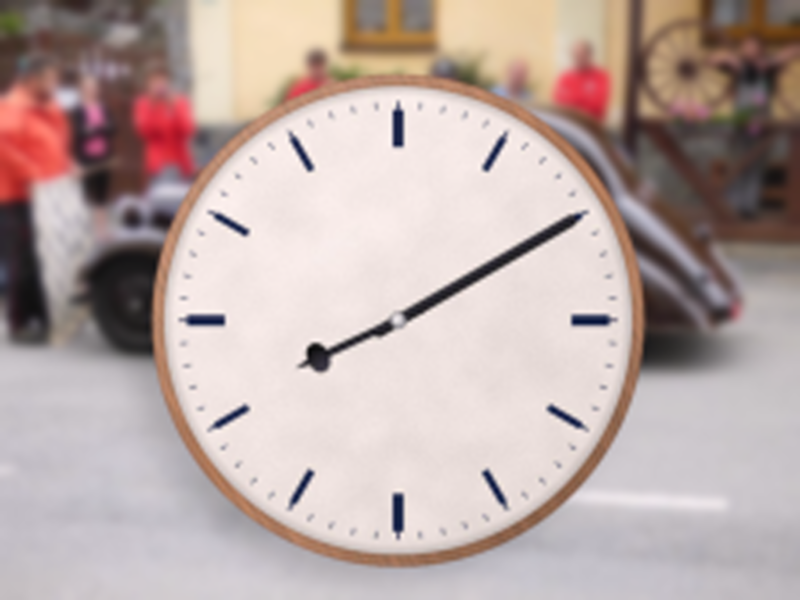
8:10
